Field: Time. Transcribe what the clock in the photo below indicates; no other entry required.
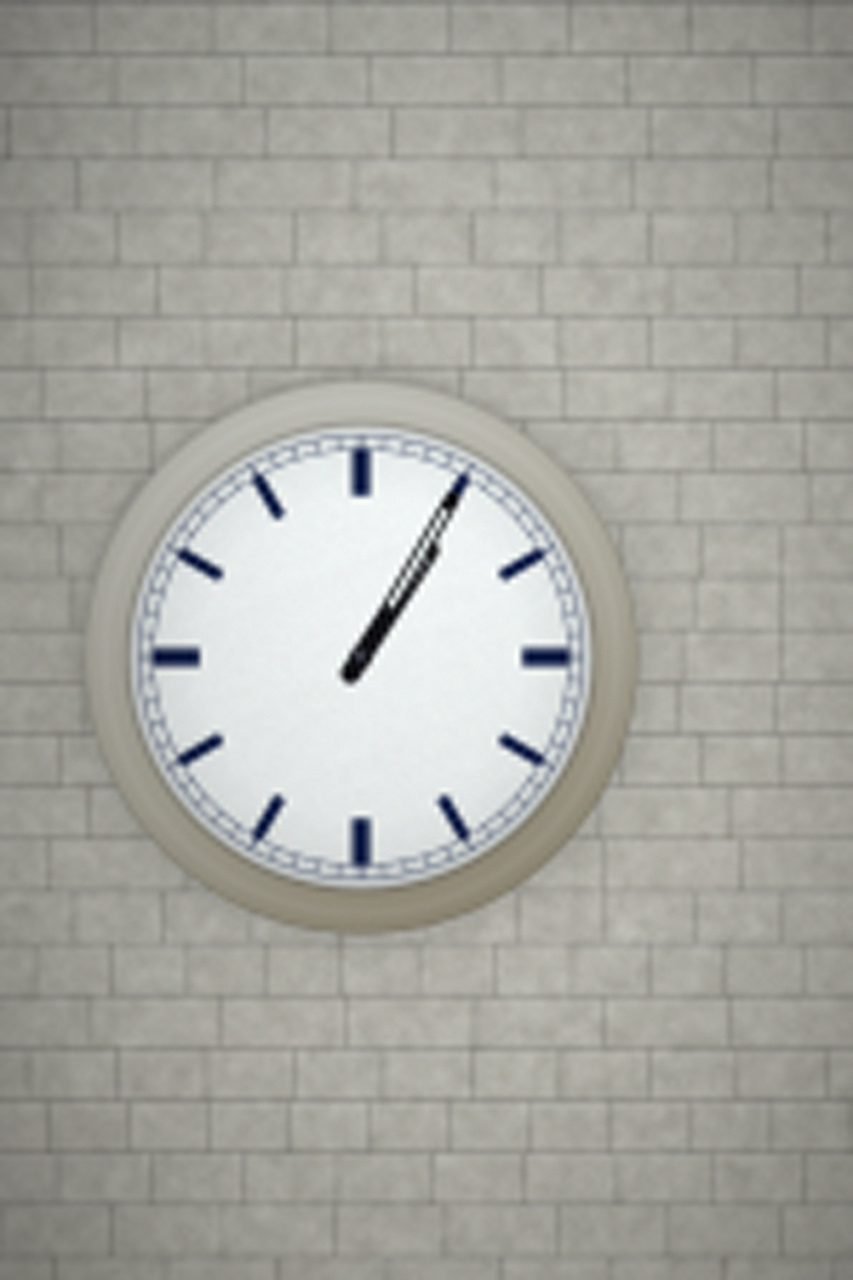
1:05
